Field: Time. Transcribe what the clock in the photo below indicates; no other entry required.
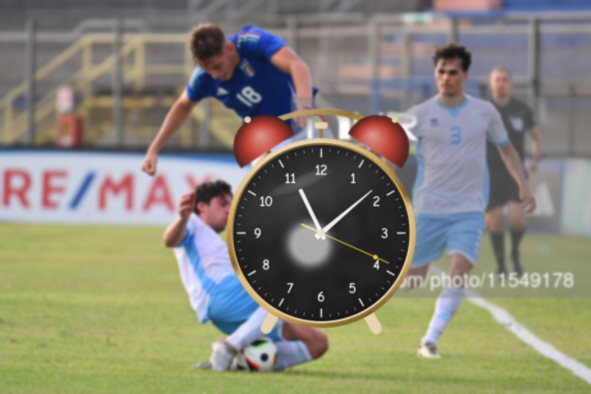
11:08:19
